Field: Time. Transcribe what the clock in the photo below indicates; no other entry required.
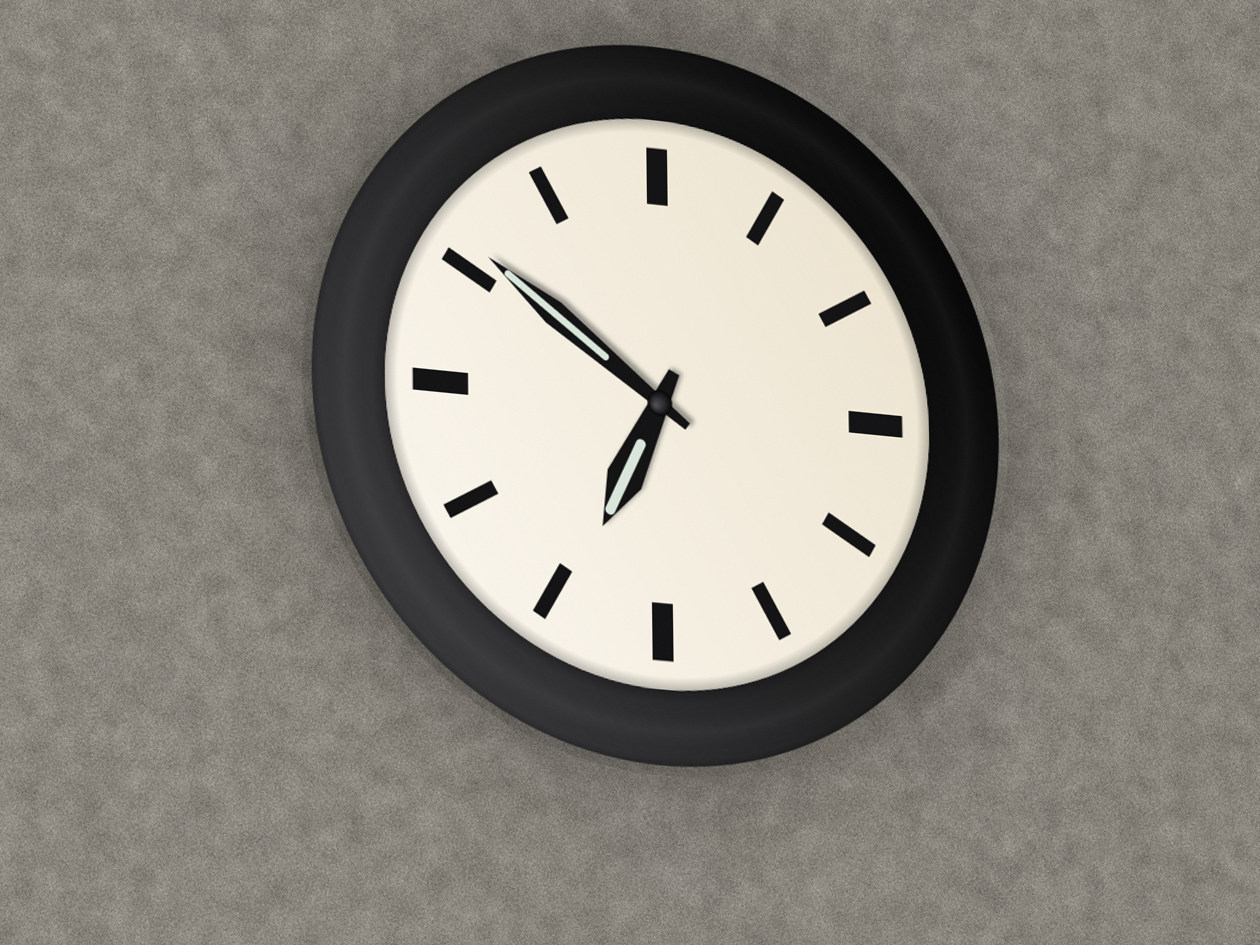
6:51
